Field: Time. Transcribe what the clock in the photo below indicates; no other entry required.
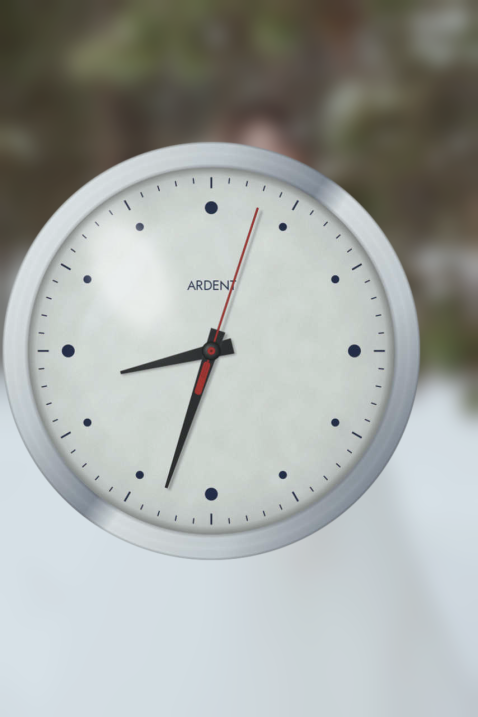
8:33:03
